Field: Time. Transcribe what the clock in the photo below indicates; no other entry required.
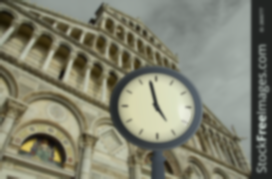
4:58
